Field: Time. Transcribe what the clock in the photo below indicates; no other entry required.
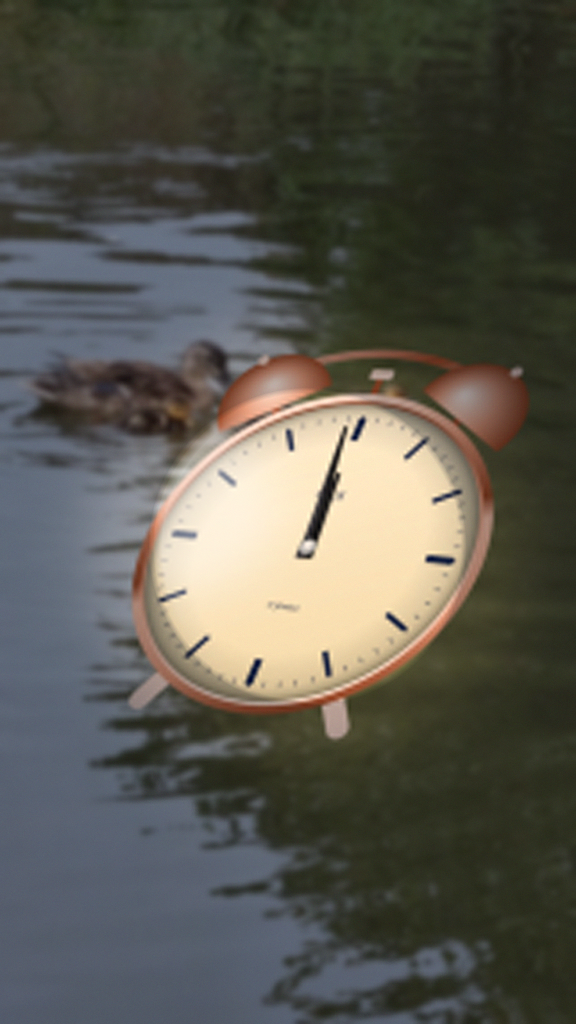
11:59
